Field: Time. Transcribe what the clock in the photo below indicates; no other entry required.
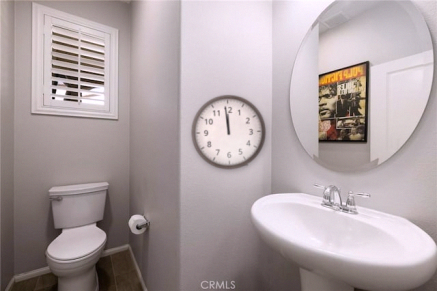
11:59
